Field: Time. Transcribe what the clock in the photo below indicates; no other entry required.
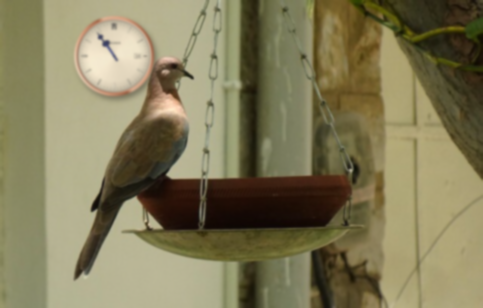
10:54
